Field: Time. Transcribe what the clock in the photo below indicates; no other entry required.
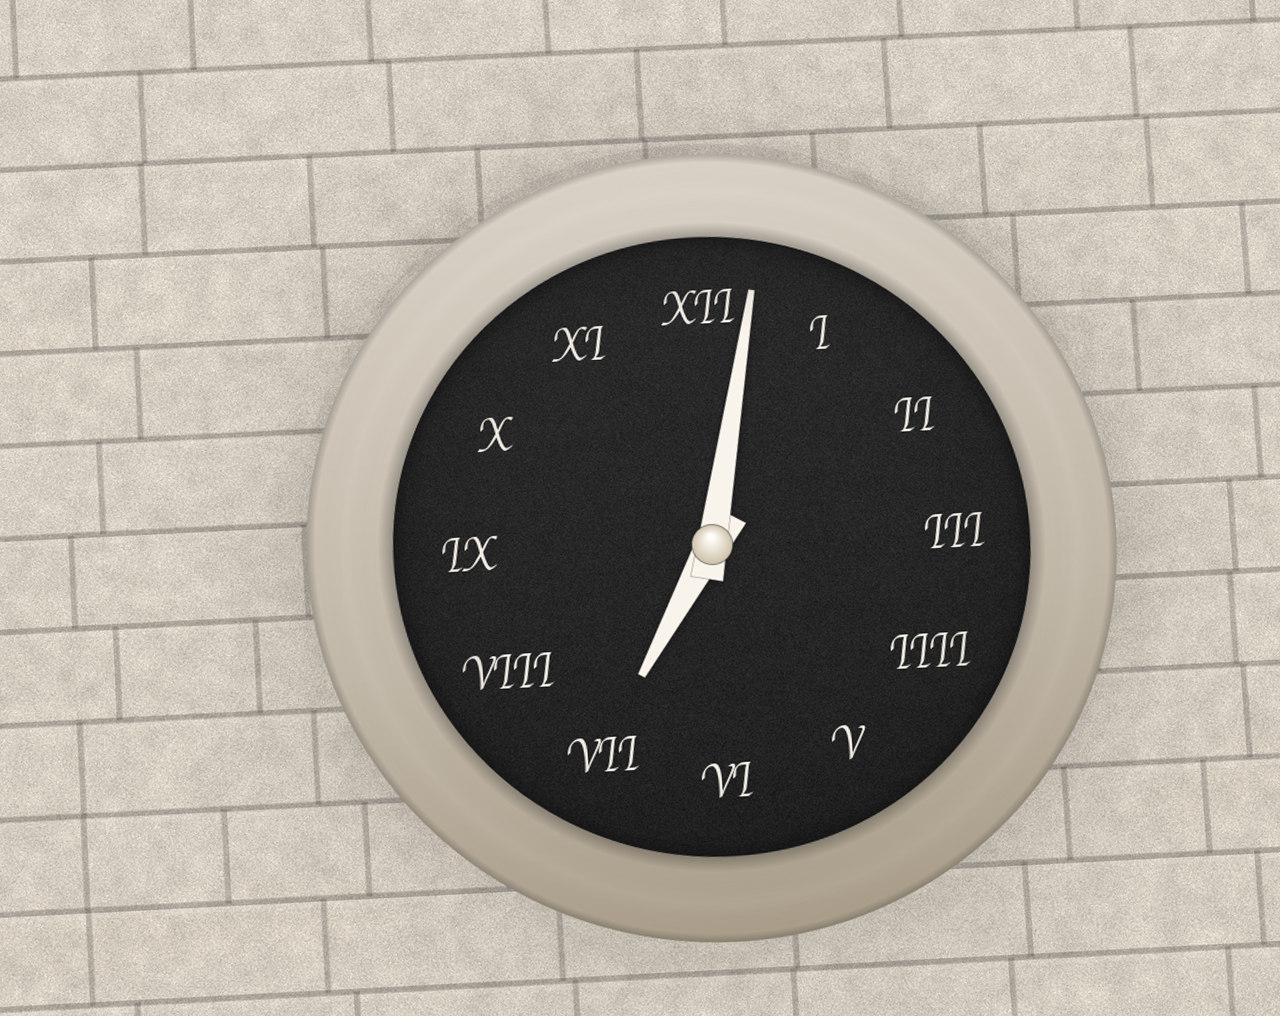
7:02
